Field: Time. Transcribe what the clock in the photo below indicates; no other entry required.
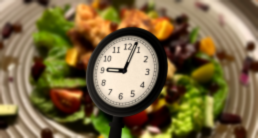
9:03
